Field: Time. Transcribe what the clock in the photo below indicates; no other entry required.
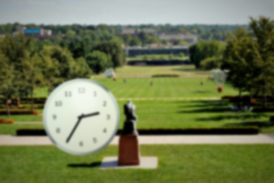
2:35
